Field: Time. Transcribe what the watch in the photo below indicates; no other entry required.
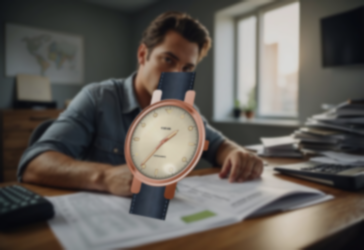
1:36
